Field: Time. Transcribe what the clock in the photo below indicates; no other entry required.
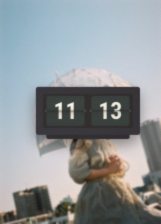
11:13
